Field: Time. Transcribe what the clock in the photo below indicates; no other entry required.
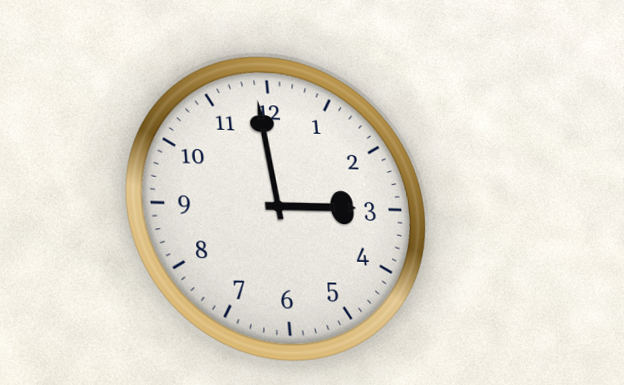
2:59
